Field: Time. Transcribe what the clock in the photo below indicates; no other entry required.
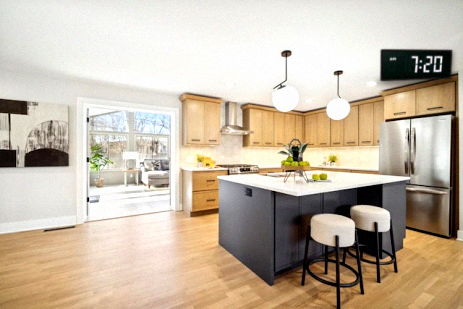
7:20
